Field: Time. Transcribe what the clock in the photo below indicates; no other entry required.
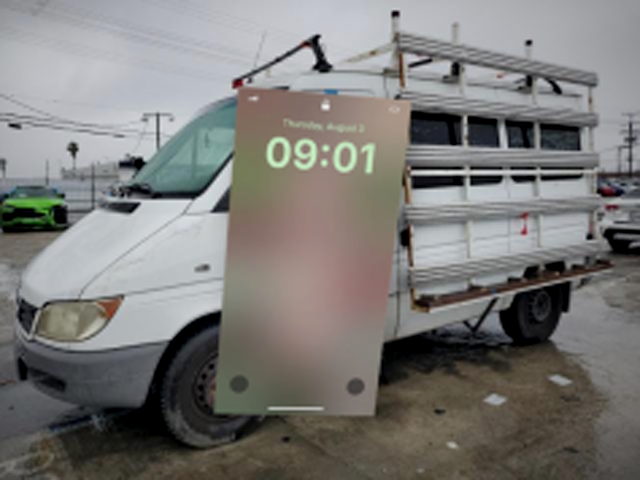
9:01
